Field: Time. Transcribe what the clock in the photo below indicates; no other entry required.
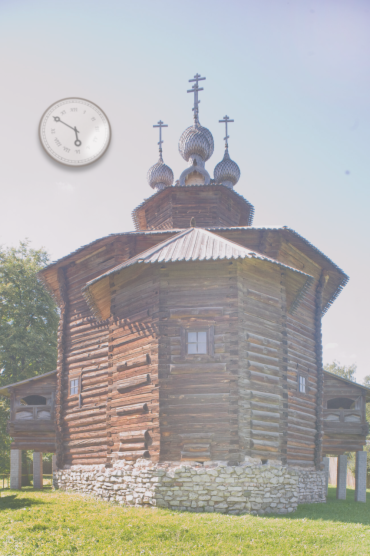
5:51
